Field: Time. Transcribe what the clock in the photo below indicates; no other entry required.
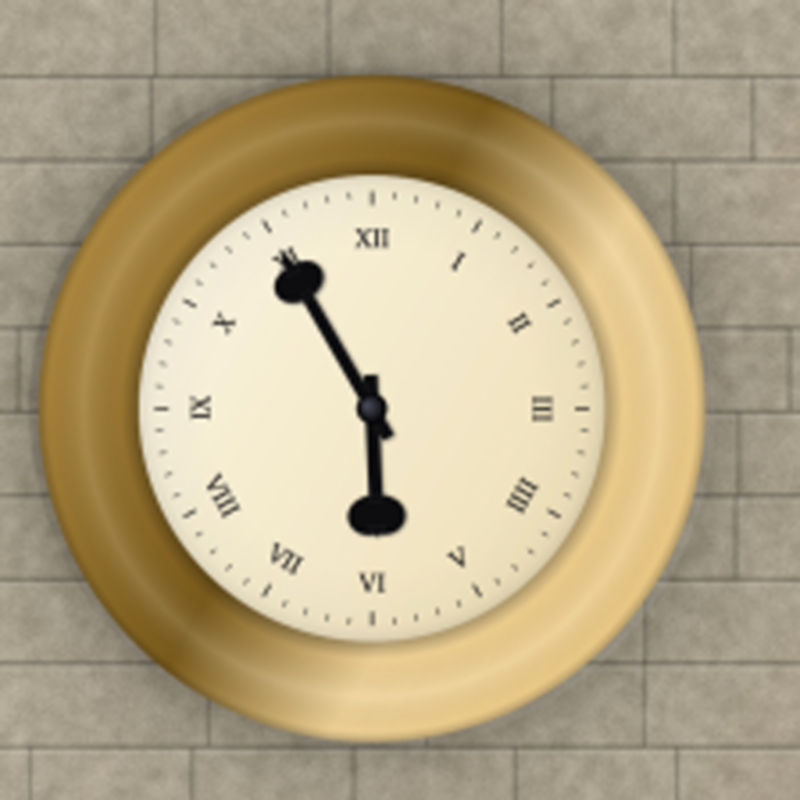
5:55
